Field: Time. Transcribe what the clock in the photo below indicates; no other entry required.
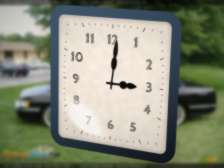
3:01
